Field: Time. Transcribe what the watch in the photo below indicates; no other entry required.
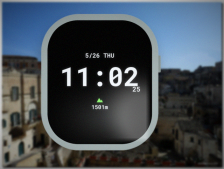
11:02
